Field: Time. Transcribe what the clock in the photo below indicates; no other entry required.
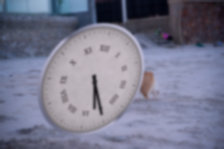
5:25
